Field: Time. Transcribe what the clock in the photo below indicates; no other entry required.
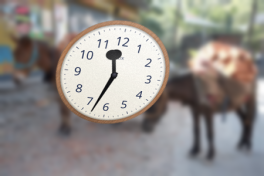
11:33
